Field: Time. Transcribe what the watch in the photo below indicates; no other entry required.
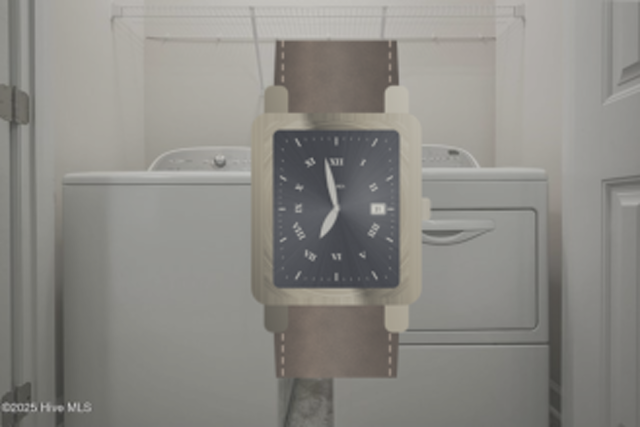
6:58
